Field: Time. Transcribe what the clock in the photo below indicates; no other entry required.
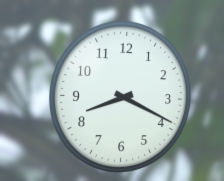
8:19
